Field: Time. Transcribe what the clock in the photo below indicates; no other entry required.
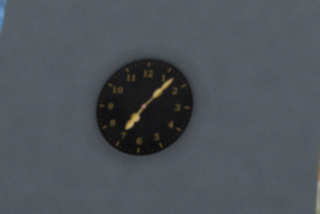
7:07
